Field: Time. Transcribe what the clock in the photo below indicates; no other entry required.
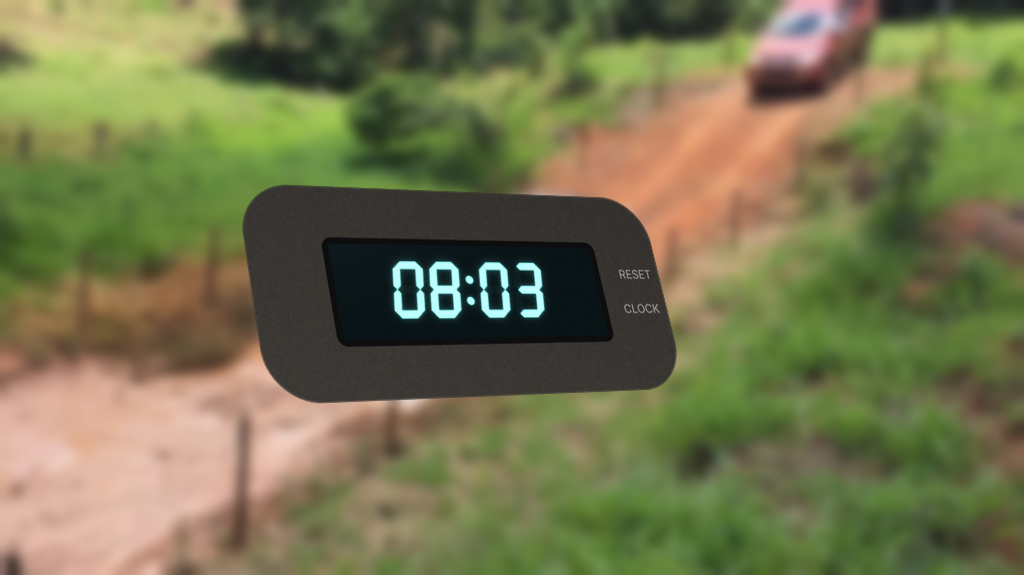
8:03
